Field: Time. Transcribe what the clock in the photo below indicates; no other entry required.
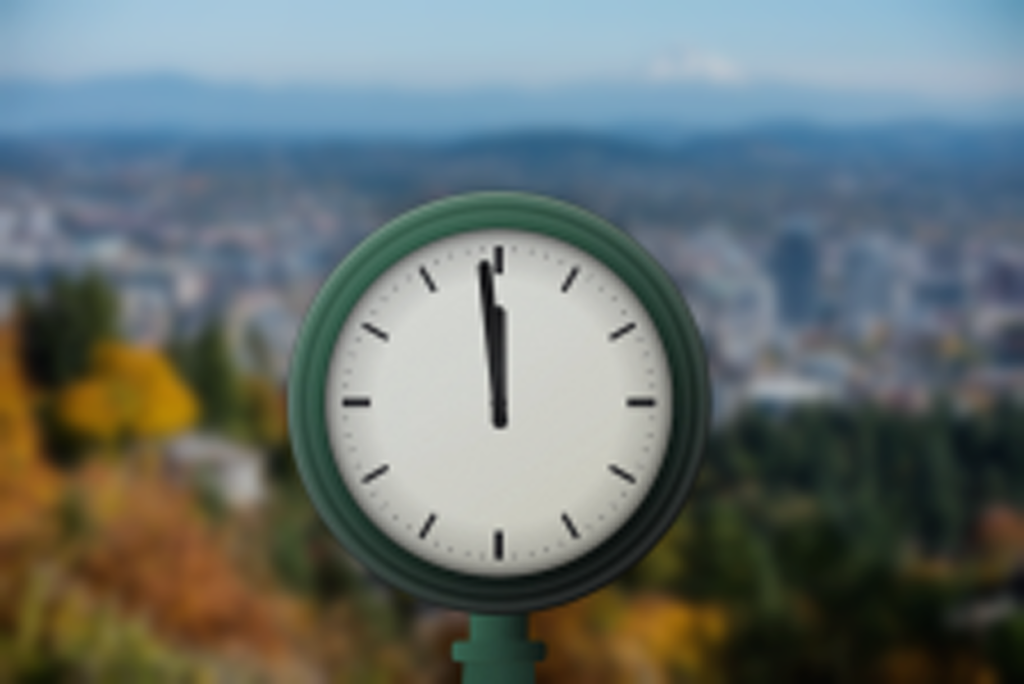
11:59
